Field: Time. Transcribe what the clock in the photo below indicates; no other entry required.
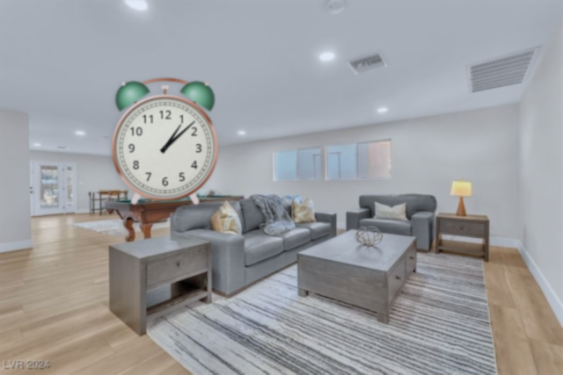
1:08
